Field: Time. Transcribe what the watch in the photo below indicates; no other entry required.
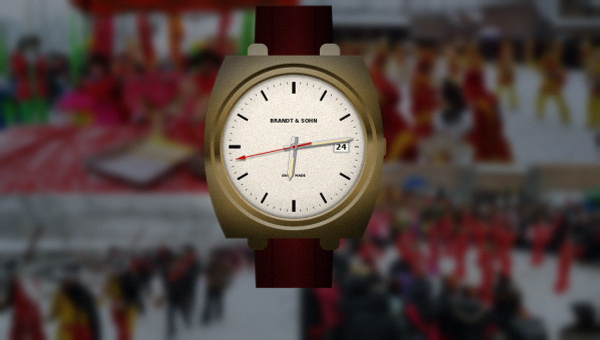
6:13:43
